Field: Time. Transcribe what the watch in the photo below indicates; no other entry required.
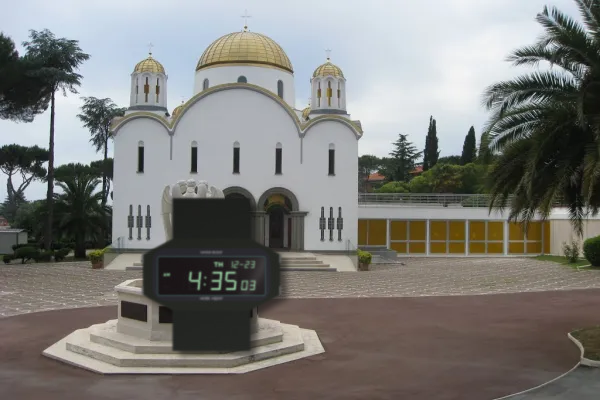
4:35
